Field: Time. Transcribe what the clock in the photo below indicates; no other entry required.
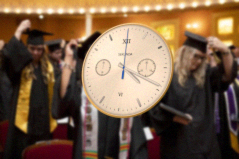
4:19
